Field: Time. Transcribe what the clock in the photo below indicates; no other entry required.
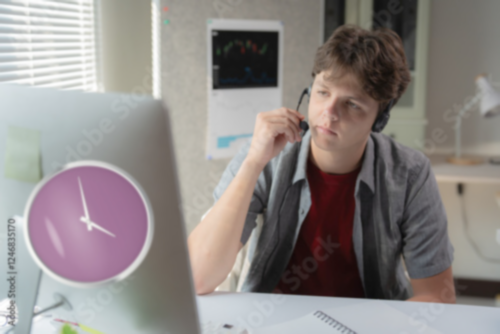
3:58
